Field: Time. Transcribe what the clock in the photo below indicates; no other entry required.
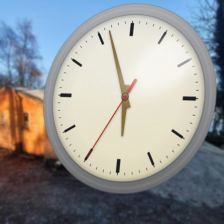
5:56:35
